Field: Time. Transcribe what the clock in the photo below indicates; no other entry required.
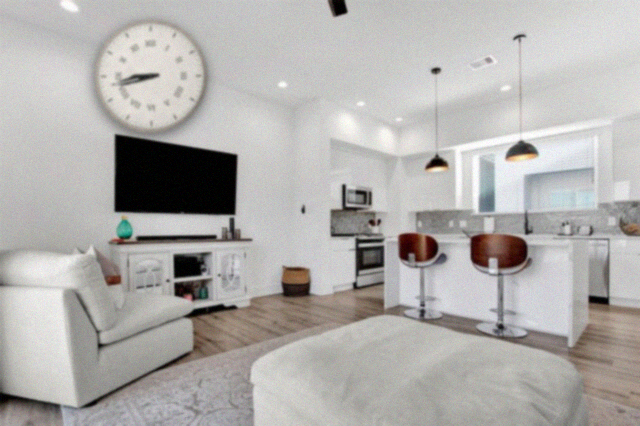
8:43
